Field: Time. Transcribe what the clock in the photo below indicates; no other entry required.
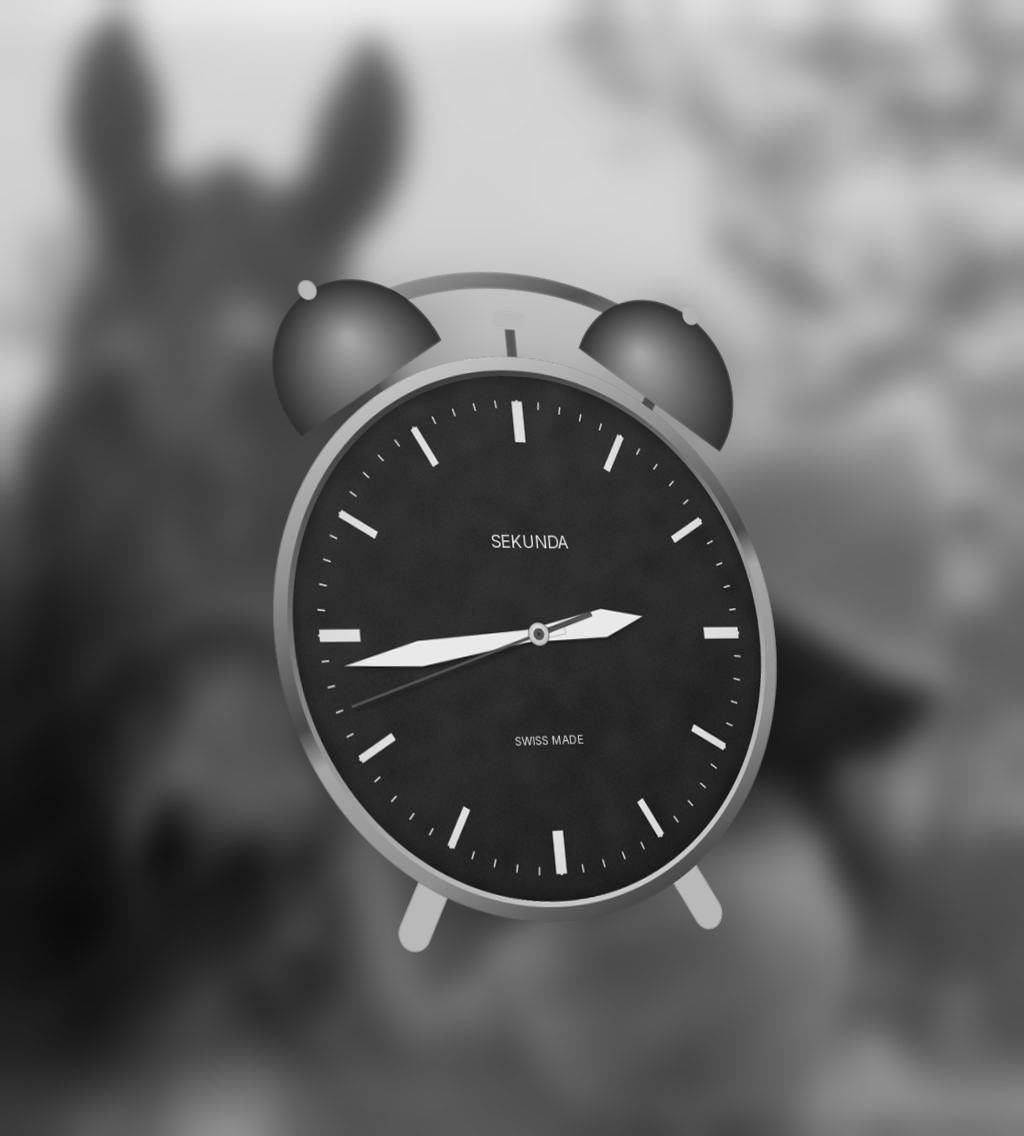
2:43:42
